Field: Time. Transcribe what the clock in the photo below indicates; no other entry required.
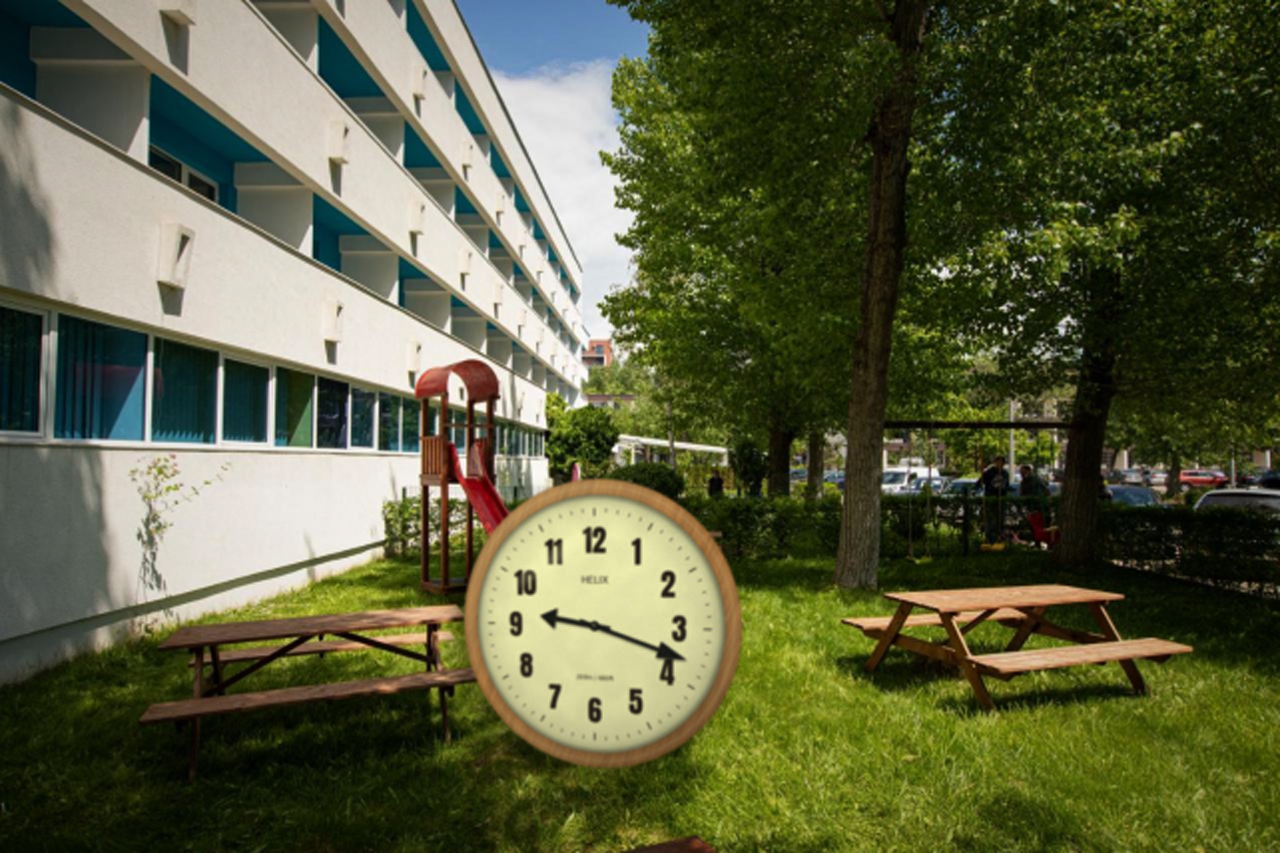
9:18
